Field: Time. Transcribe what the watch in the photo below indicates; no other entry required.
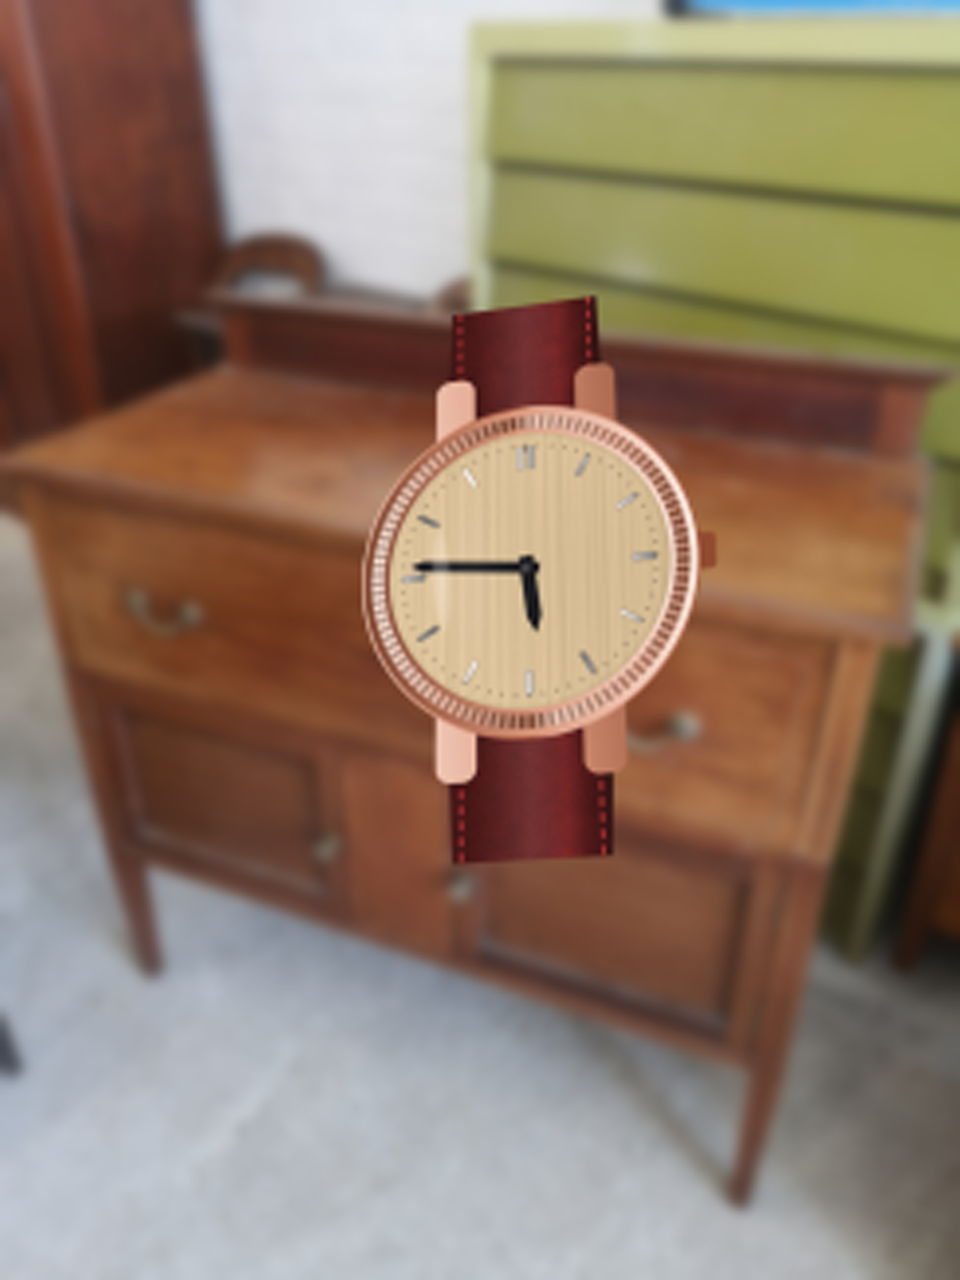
5:46
